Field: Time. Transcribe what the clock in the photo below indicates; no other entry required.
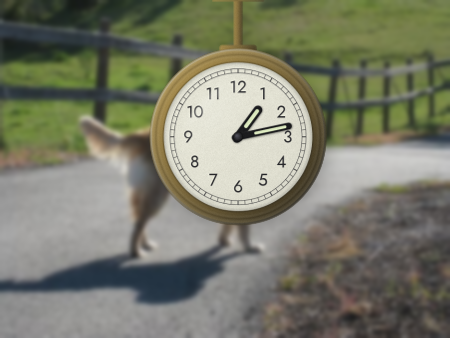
1:13
